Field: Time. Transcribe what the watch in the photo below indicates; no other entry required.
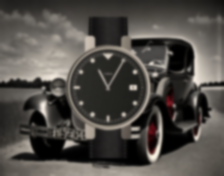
11:05
